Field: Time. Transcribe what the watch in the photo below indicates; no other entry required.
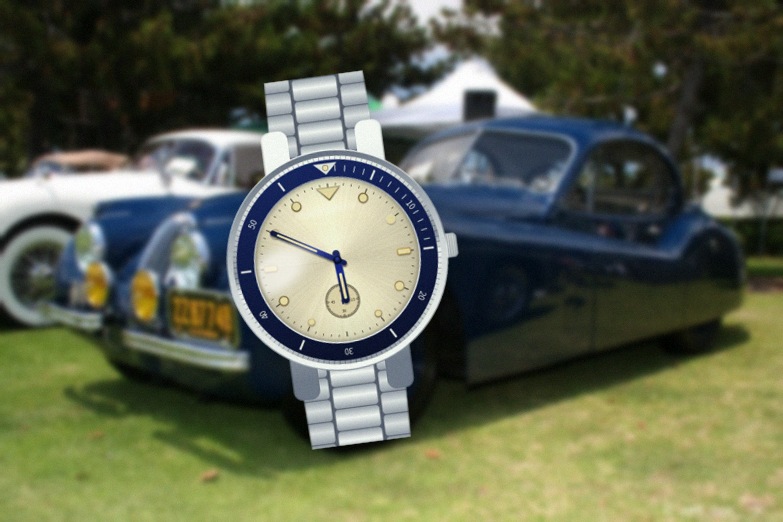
5:50
